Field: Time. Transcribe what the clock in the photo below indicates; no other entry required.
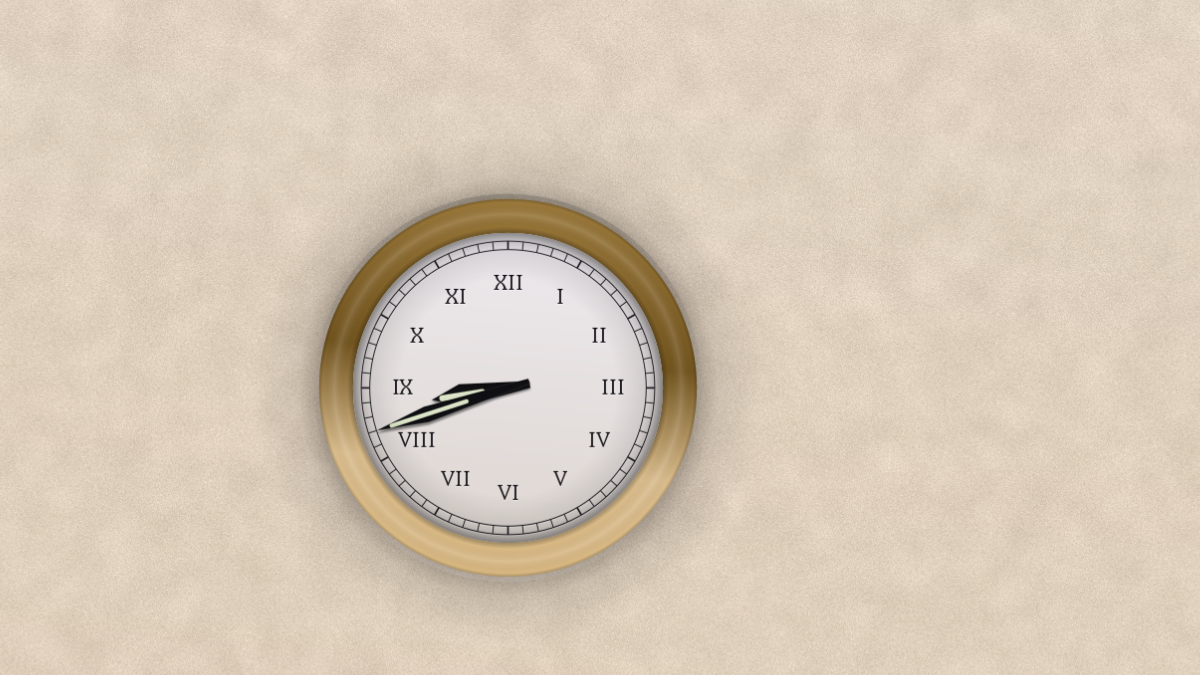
8:42
